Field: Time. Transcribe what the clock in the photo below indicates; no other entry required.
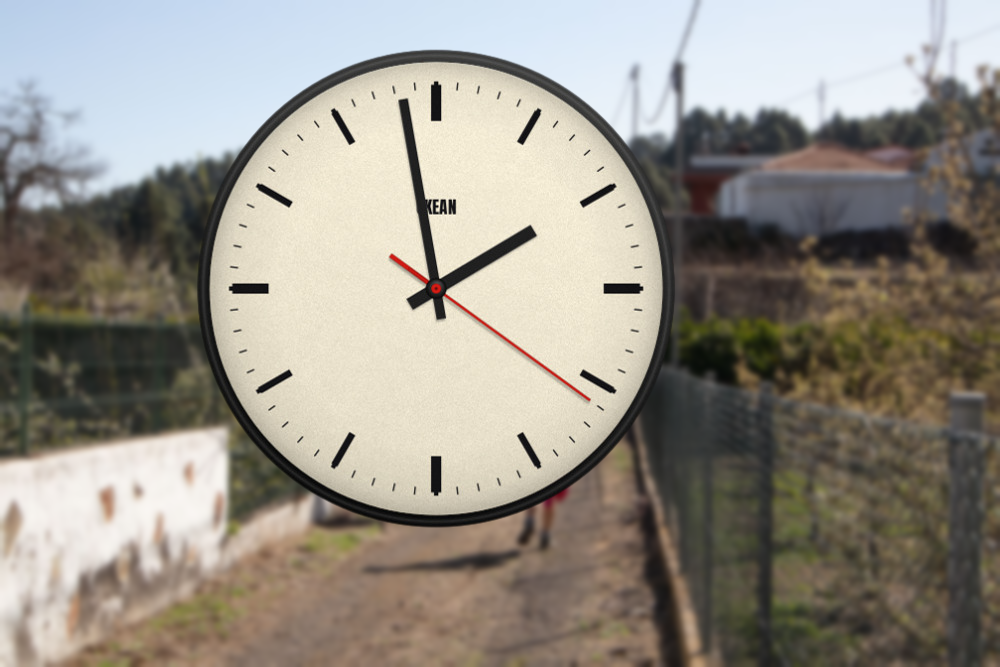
1:58:21
